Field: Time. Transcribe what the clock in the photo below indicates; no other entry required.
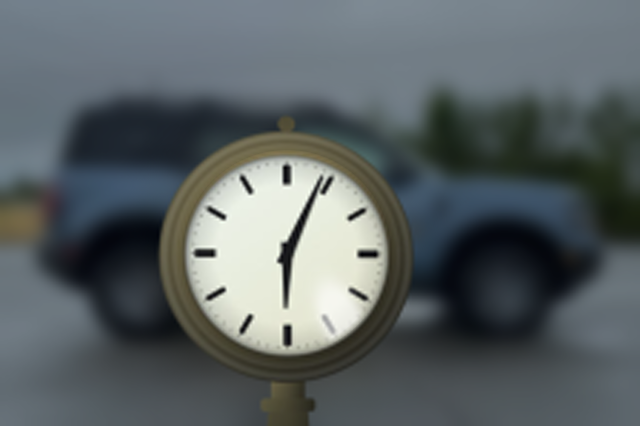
6:04
